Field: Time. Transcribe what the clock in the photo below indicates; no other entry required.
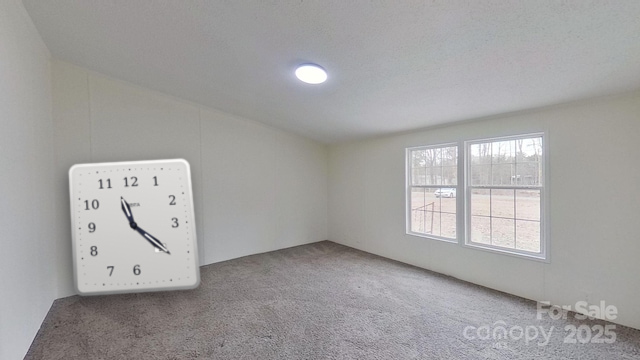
11:22
